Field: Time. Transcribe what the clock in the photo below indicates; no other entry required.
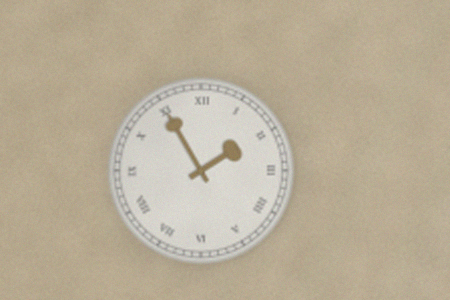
1:55
